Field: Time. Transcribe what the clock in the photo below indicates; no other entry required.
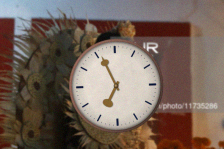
6:56
